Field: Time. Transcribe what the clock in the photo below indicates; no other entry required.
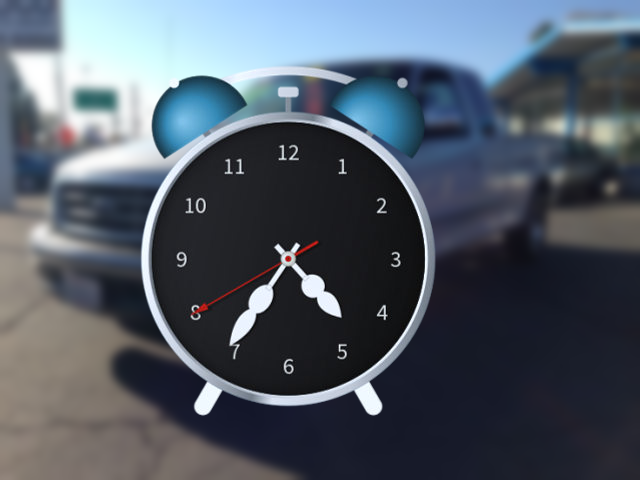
4:35:40
